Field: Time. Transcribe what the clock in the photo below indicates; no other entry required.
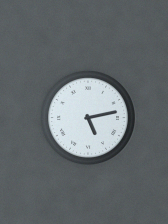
5:13
